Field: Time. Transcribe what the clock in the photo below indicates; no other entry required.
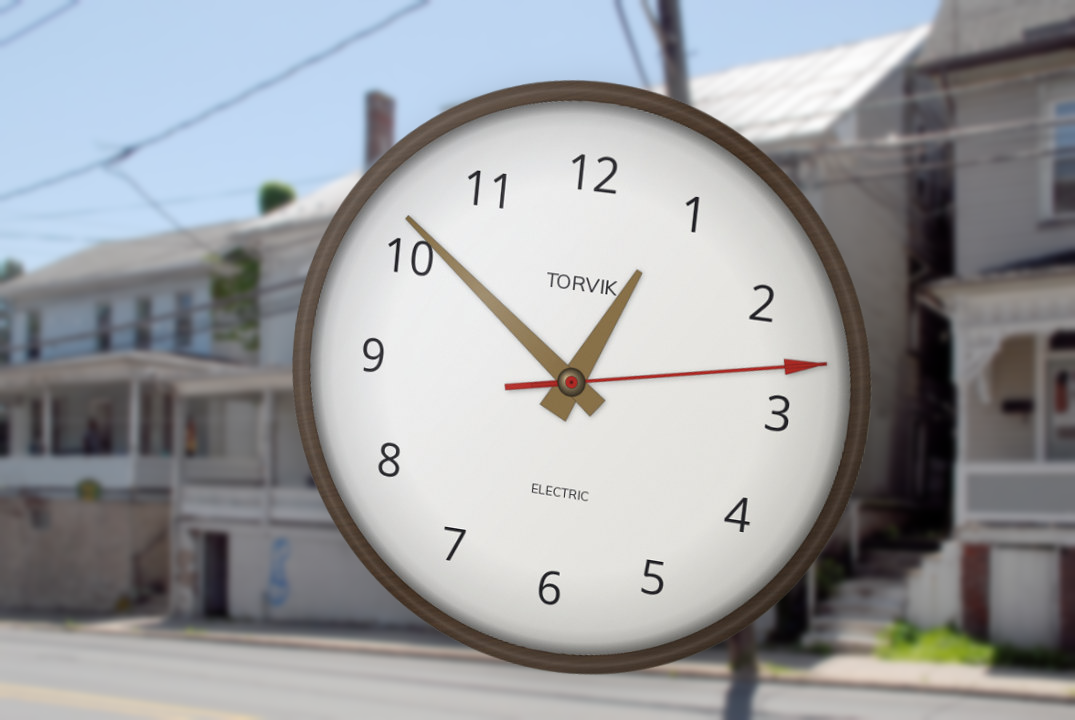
12:51:13
